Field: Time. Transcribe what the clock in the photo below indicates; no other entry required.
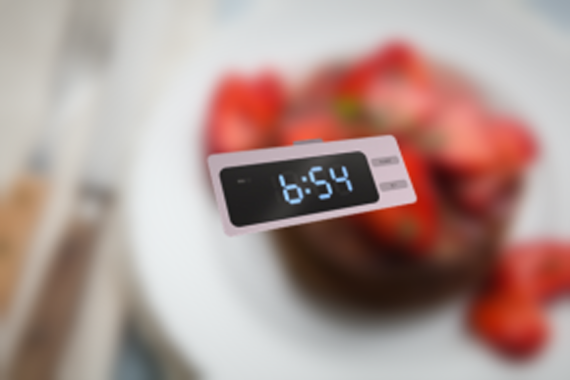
6:54
